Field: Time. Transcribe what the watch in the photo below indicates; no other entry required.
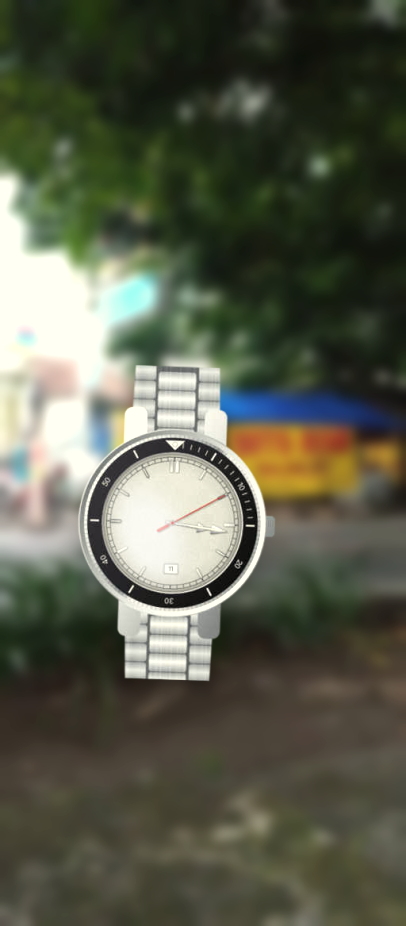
3:16:10
